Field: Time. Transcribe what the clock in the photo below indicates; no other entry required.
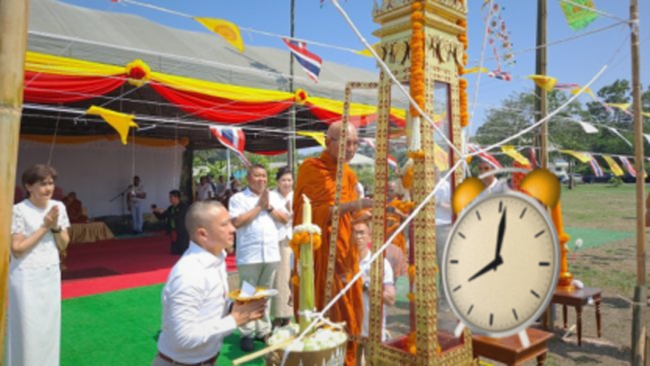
8:01
